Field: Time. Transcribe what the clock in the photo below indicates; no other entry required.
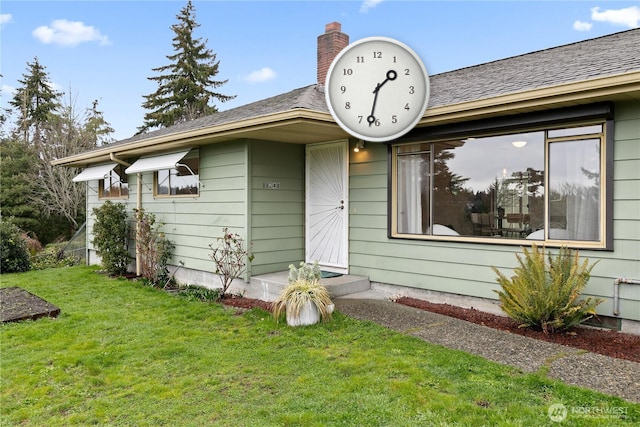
1:32
